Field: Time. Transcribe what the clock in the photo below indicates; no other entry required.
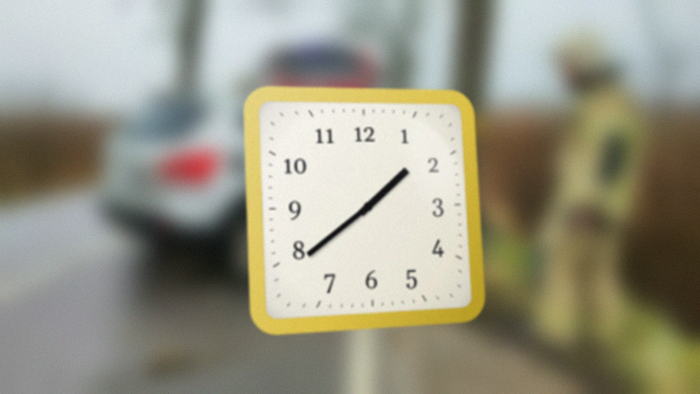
1:39
